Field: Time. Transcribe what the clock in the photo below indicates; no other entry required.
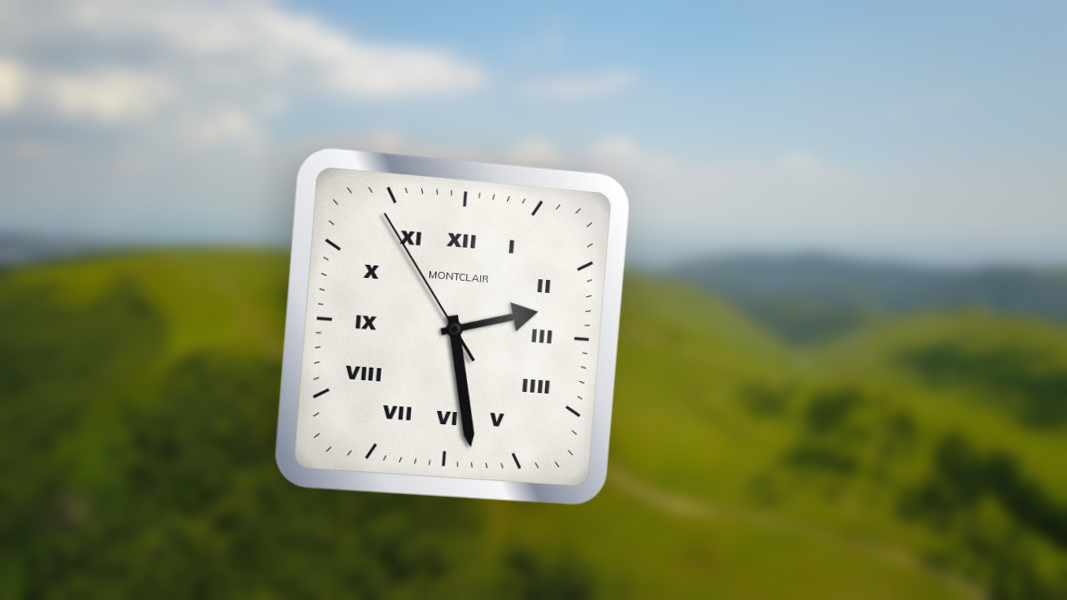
2:27:54
